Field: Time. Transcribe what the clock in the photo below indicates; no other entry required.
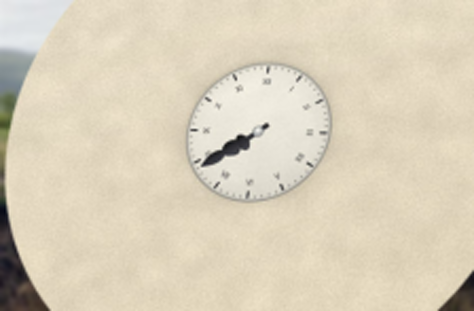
7:39
